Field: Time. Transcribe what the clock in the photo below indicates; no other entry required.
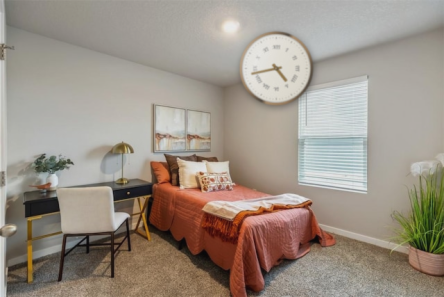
4:43
